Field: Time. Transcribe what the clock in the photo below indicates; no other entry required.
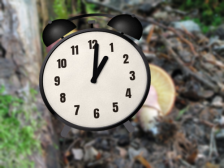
1:01
